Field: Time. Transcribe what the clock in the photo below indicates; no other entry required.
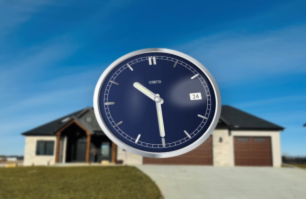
10:30
